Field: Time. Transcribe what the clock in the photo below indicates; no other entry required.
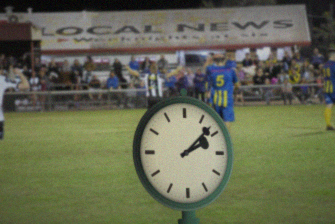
2:08
